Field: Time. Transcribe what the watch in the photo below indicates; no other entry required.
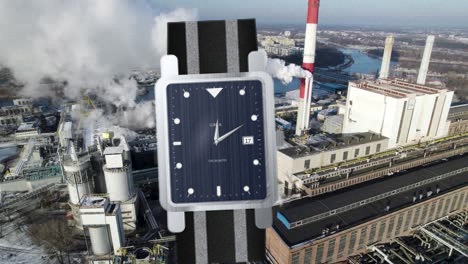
12:10
